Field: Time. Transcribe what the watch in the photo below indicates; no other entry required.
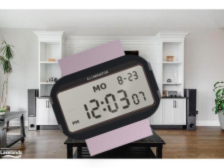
12:03:07
